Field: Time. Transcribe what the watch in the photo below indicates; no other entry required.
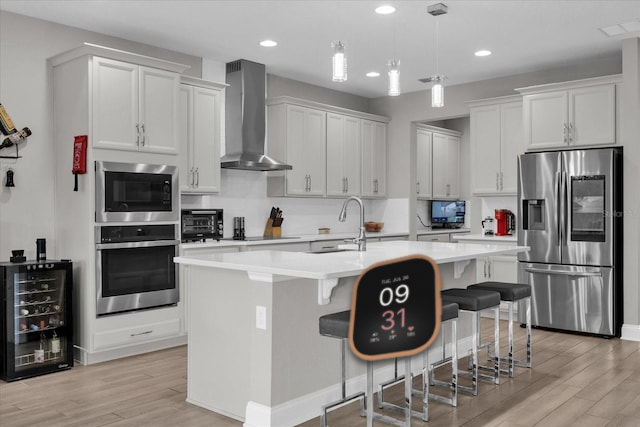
9:31
